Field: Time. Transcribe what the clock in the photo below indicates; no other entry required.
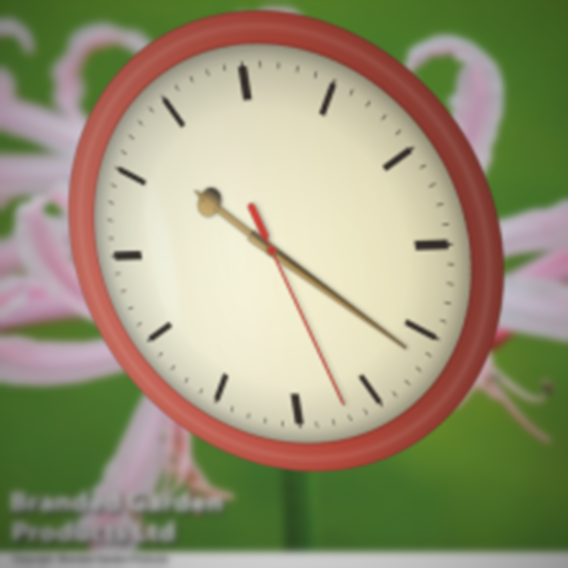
10:21:27
